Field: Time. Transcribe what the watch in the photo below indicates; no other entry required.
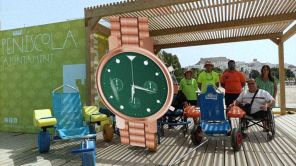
6:17
